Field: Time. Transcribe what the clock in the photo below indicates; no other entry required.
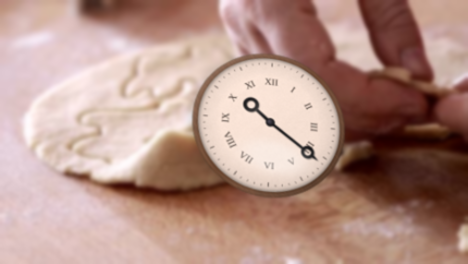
10:21
